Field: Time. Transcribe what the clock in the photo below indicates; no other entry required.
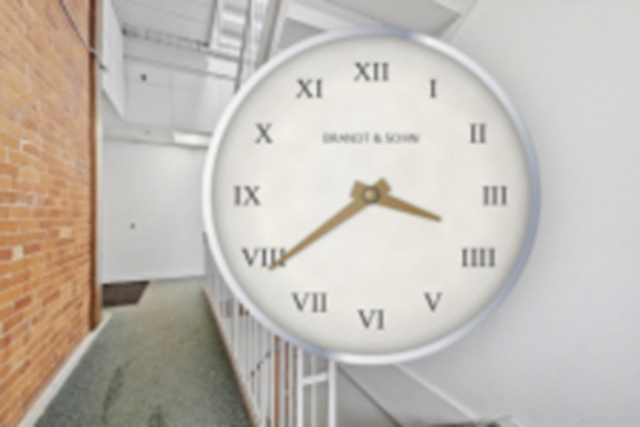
3:39
